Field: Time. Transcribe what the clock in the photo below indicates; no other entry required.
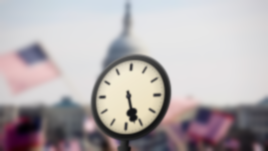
5:27
